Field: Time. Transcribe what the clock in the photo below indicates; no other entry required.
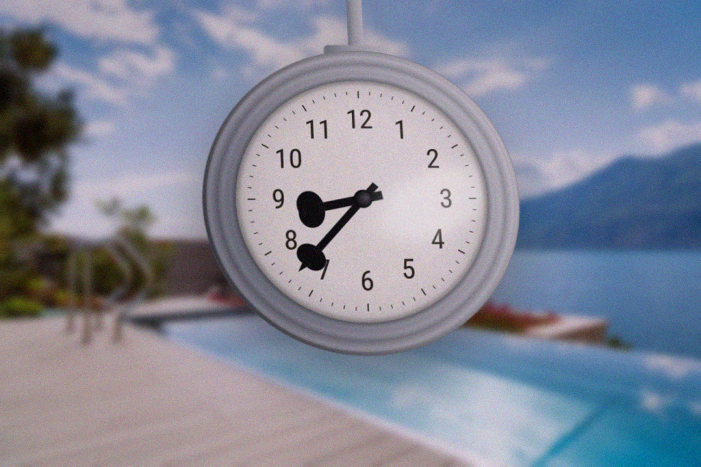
8:37
